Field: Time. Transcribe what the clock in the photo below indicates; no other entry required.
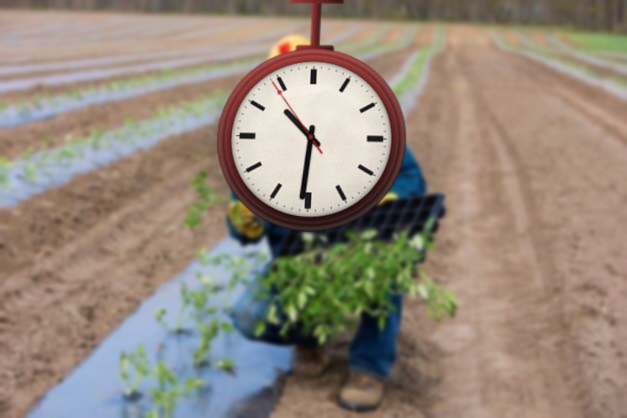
10:30:54
